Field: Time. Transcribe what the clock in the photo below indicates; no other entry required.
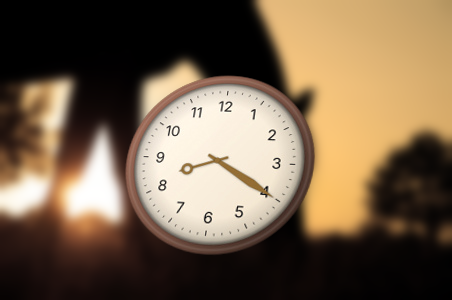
8:20
